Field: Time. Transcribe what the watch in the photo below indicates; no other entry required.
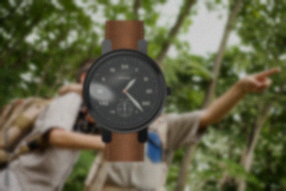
1:23
